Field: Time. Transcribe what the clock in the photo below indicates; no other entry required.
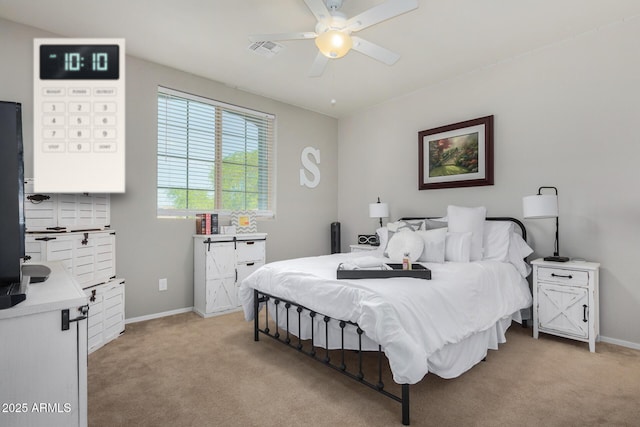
10:10
